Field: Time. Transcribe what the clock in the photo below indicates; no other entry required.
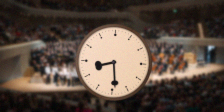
8:29
